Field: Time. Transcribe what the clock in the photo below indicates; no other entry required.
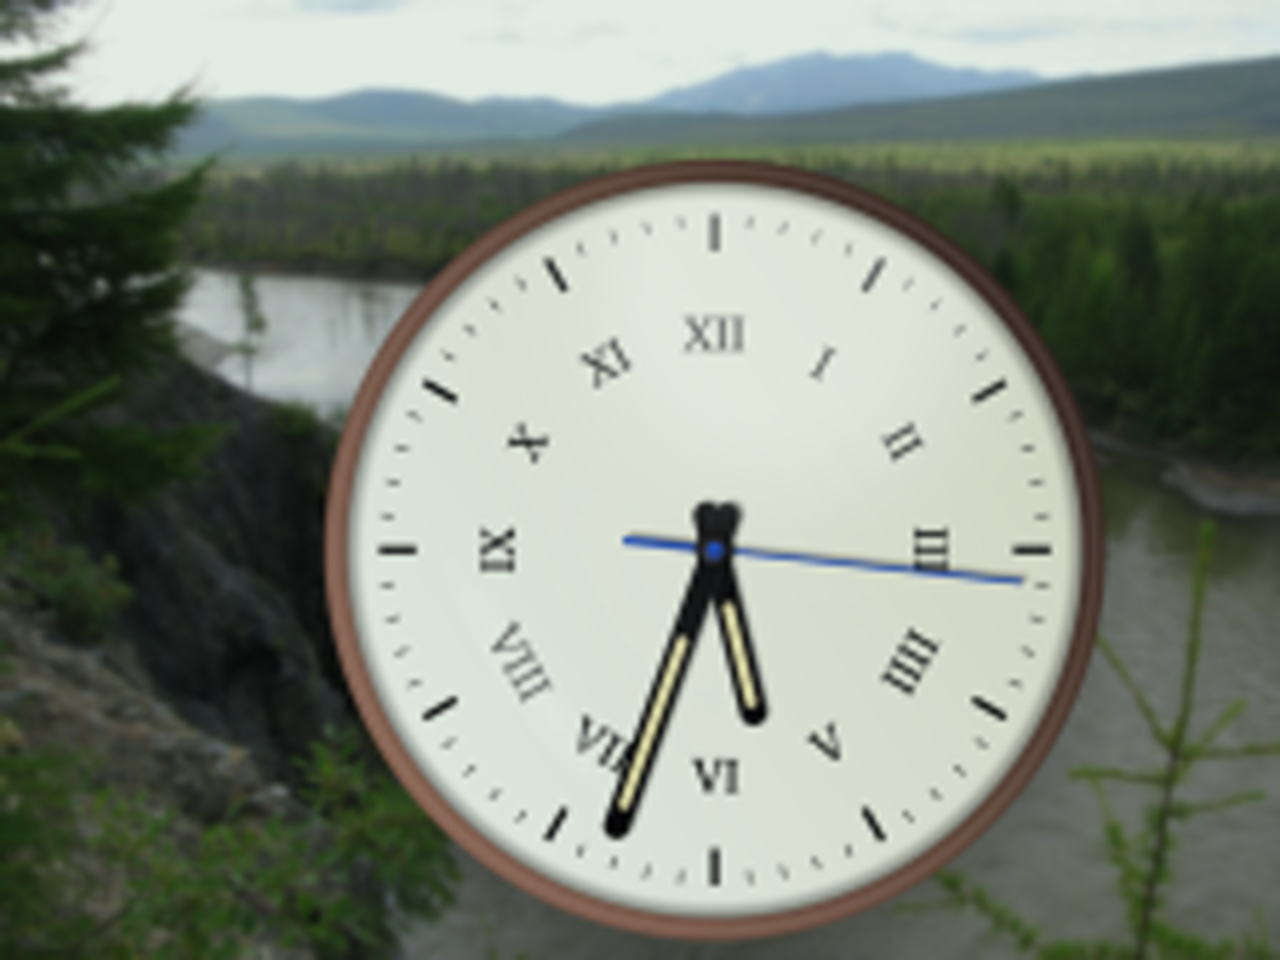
5:33:16
